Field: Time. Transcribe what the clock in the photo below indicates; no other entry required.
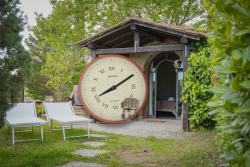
8:10
